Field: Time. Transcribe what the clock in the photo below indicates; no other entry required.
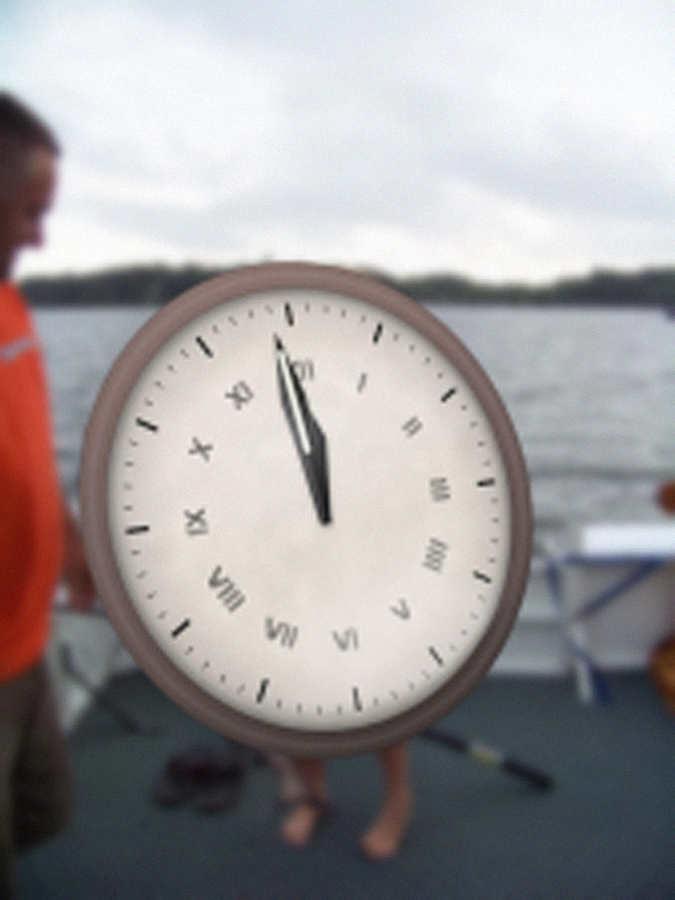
11:59
